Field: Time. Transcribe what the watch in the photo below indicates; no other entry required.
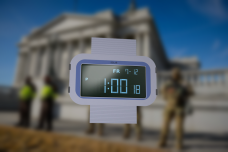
1:00:18
